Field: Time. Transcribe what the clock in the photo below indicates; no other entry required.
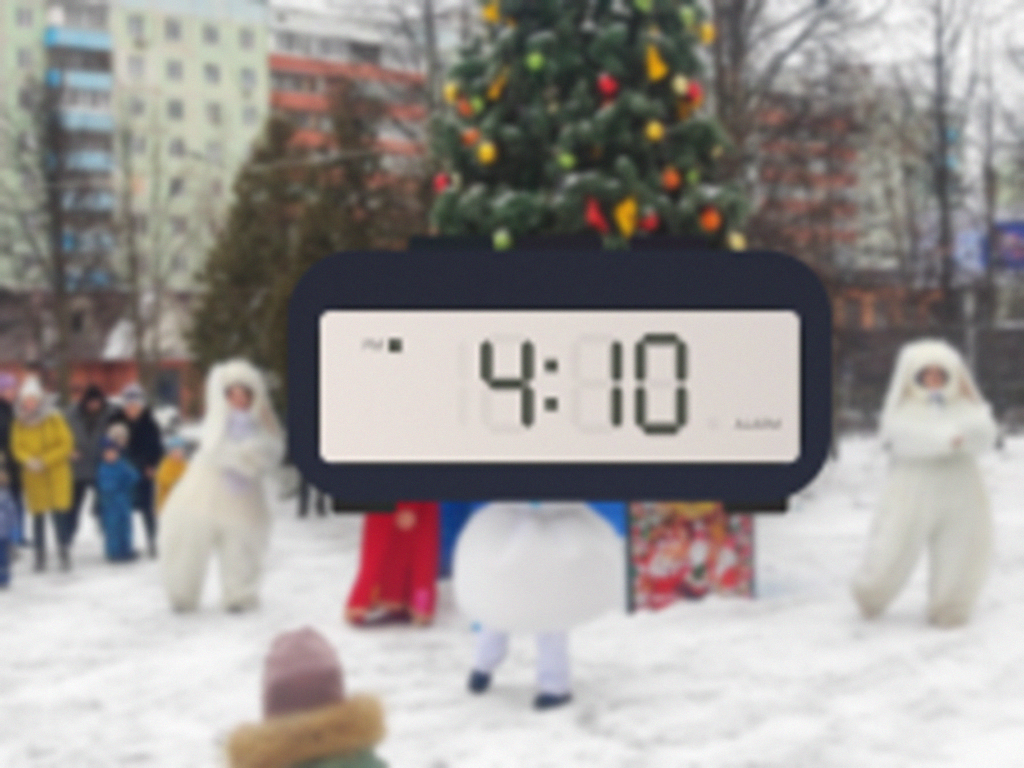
4:10
